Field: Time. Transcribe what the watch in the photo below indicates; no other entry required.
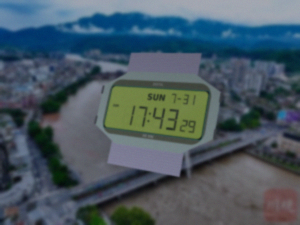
17:43:29
